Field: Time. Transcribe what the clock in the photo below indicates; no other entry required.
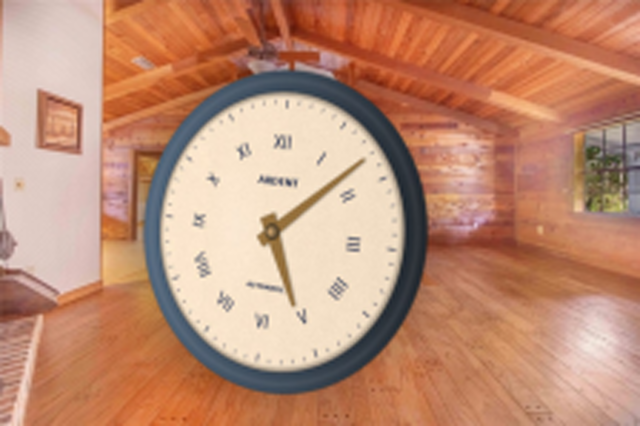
5:08
